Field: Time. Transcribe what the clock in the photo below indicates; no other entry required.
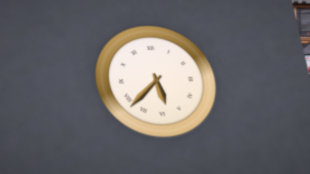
5:38
